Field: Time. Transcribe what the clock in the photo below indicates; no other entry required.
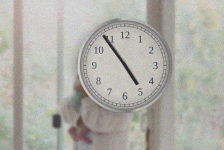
4:54
